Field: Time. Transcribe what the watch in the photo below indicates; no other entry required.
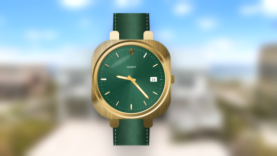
9:23
